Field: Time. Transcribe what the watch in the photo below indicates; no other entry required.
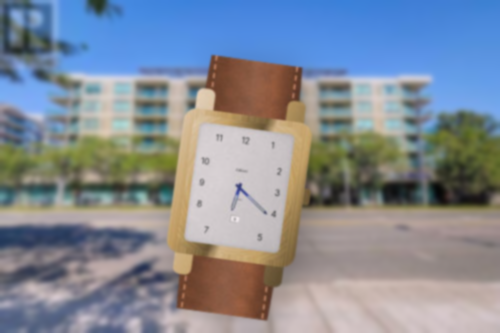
6:21
